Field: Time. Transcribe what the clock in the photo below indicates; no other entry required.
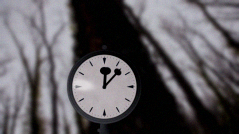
12:07
